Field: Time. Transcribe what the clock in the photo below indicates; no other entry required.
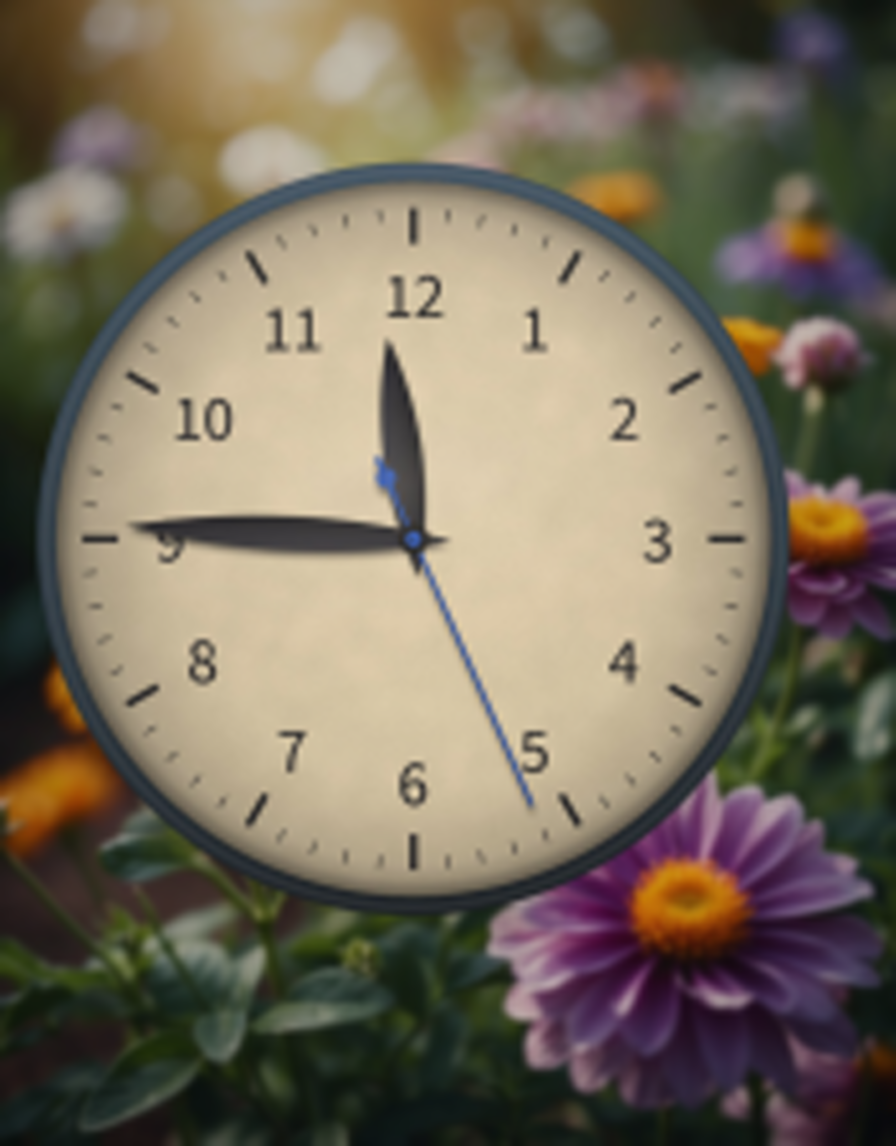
11:45:26
